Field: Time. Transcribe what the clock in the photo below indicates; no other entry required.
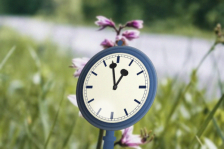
12:58
